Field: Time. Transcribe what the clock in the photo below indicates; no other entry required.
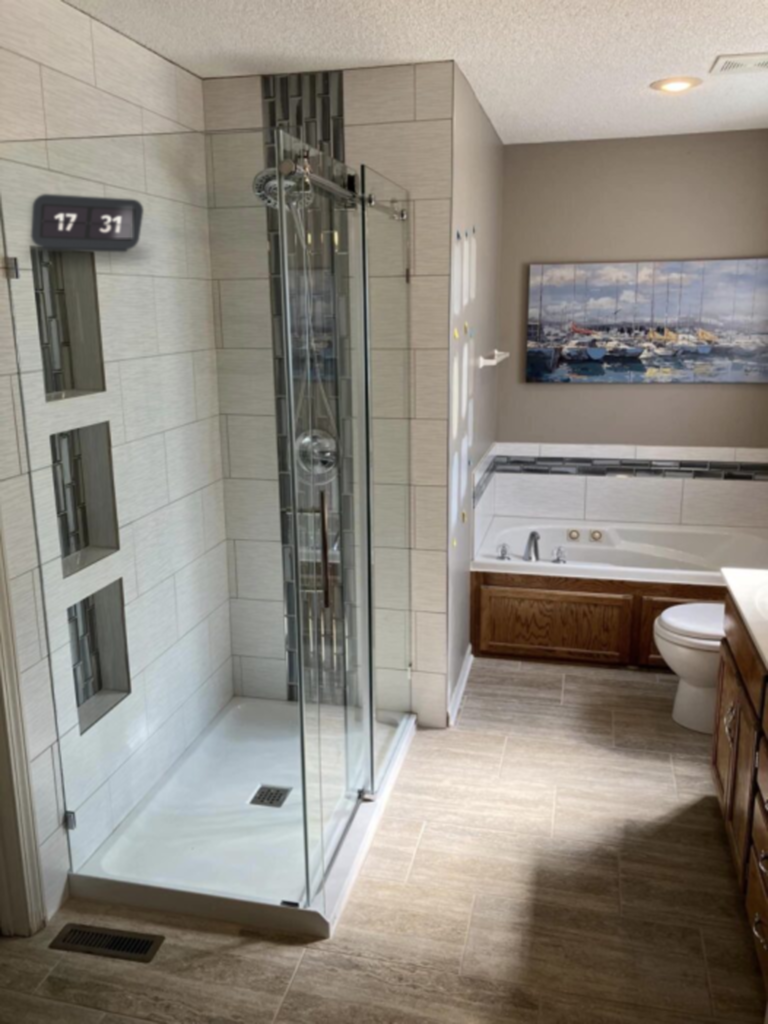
17:31
